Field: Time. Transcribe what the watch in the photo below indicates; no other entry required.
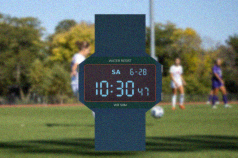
10:30:47
